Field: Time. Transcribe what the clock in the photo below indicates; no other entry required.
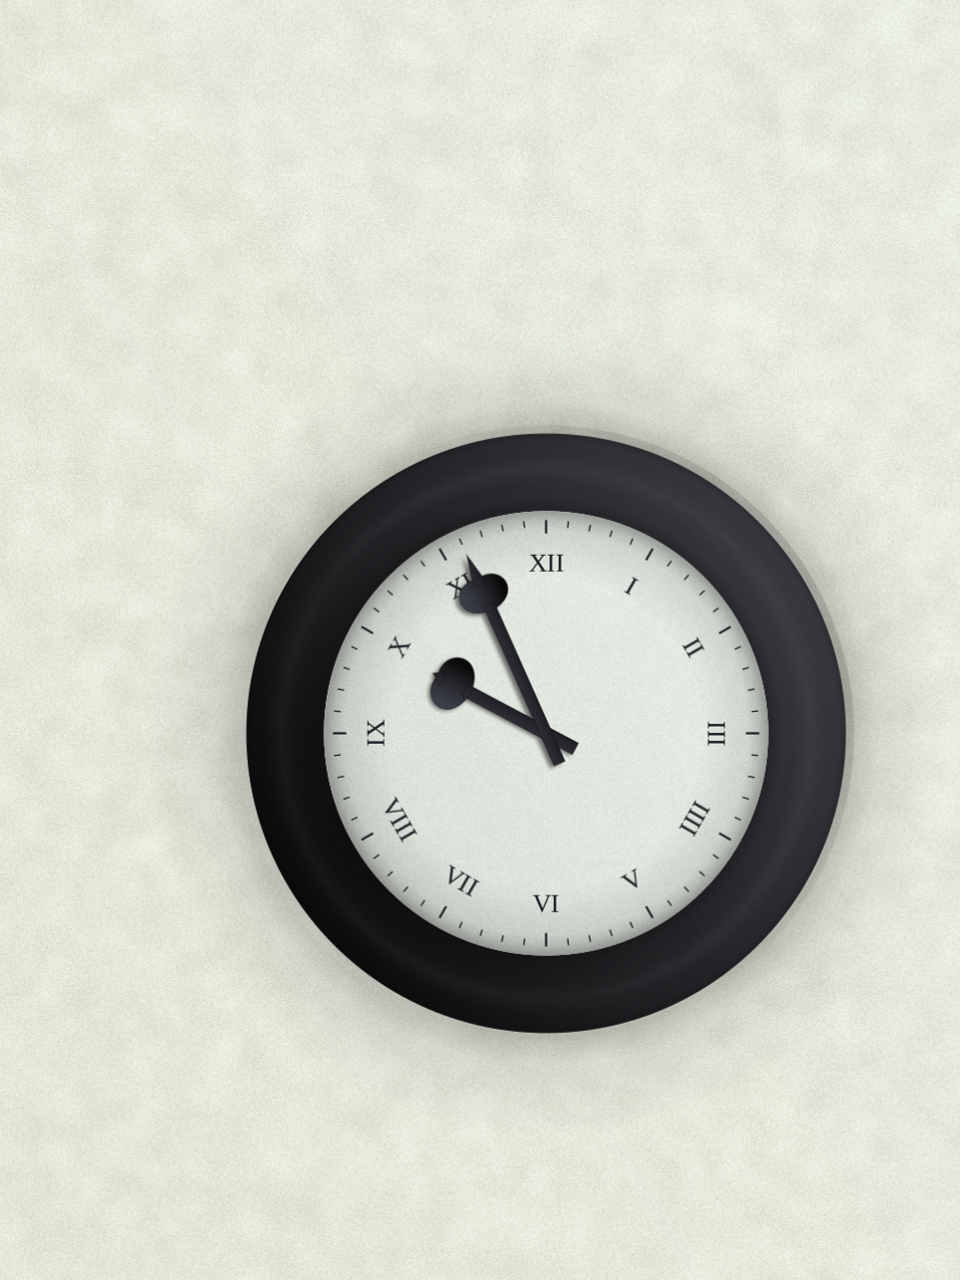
9:56
